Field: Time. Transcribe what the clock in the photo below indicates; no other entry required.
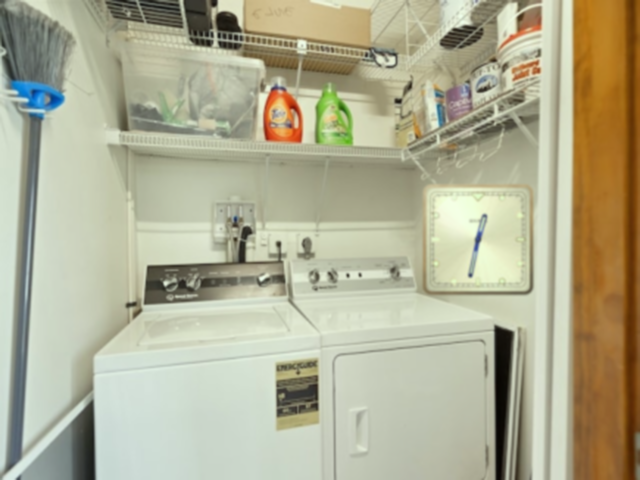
12:32
